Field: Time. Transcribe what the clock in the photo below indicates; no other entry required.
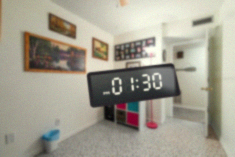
1:30
